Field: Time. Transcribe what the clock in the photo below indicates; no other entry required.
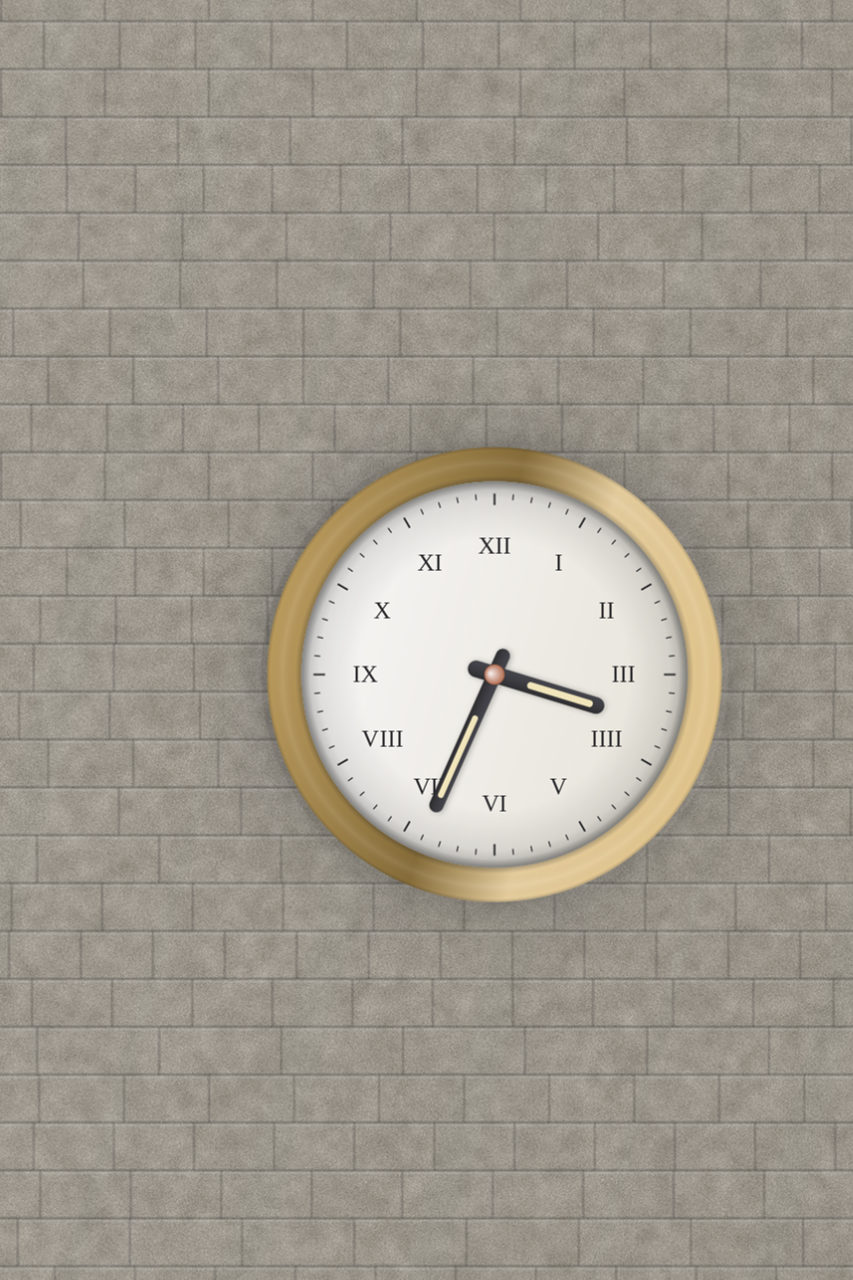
3:34
